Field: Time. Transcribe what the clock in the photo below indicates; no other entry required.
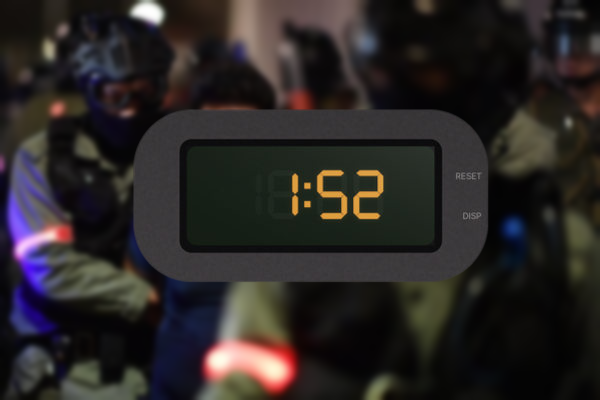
1:52
